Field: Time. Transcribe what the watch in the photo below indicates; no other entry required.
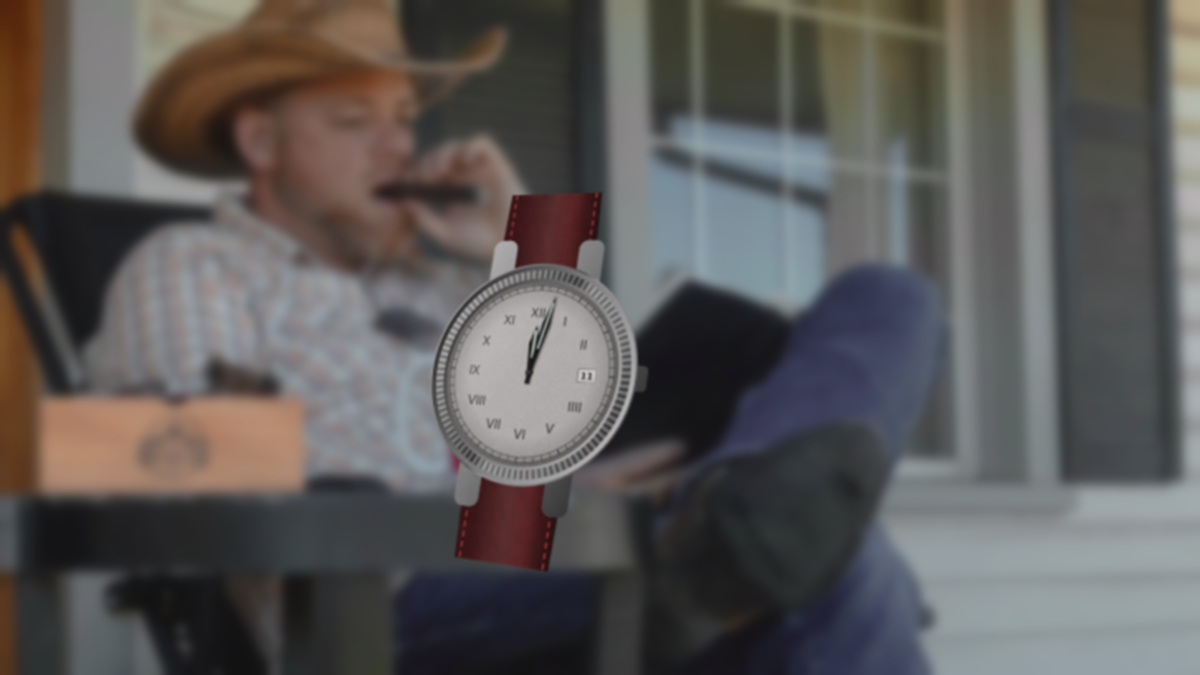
12:02
